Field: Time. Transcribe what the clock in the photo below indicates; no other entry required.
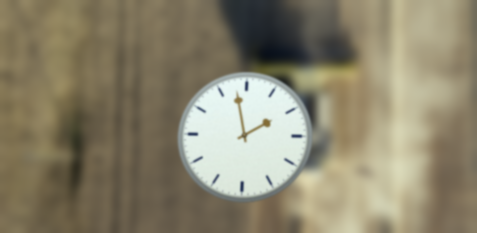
1:58
